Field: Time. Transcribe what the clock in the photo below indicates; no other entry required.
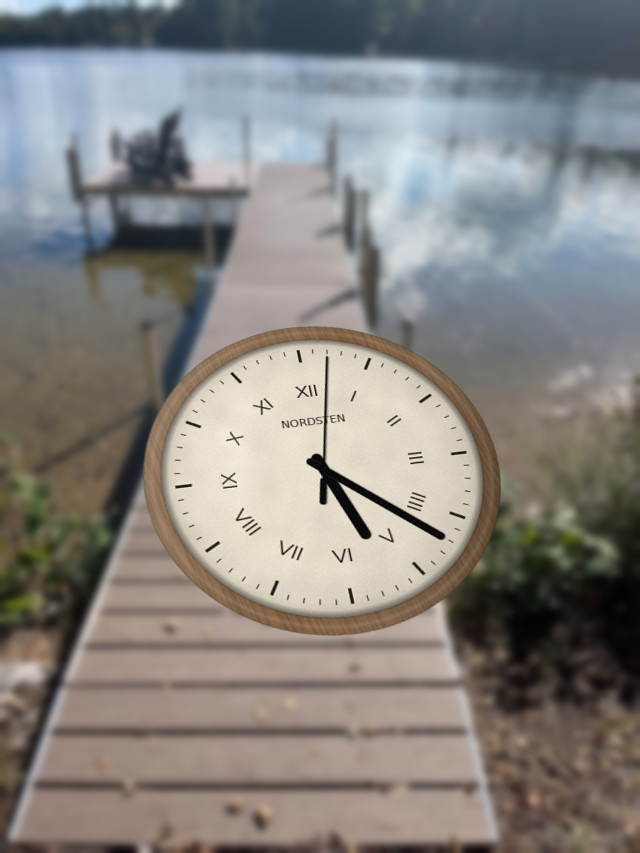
5:22:02
